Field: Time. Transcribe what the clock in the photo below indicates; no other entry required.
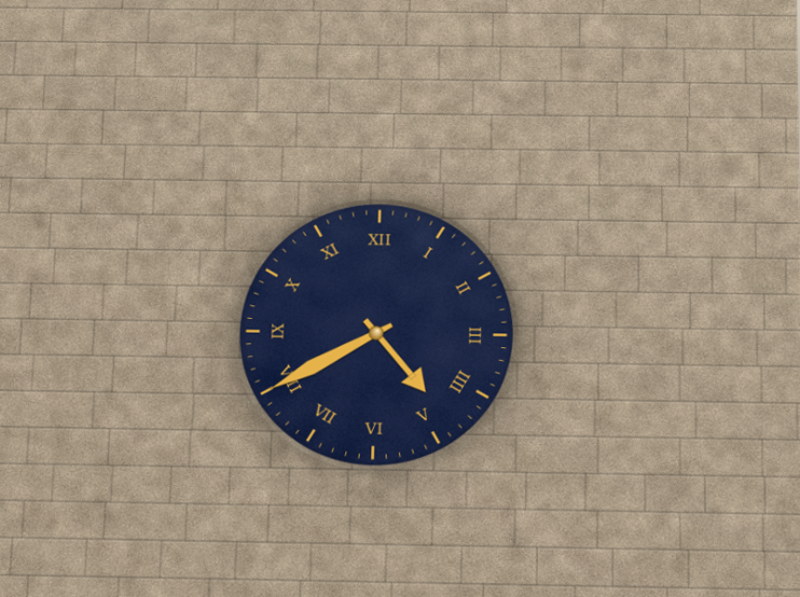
4:40
